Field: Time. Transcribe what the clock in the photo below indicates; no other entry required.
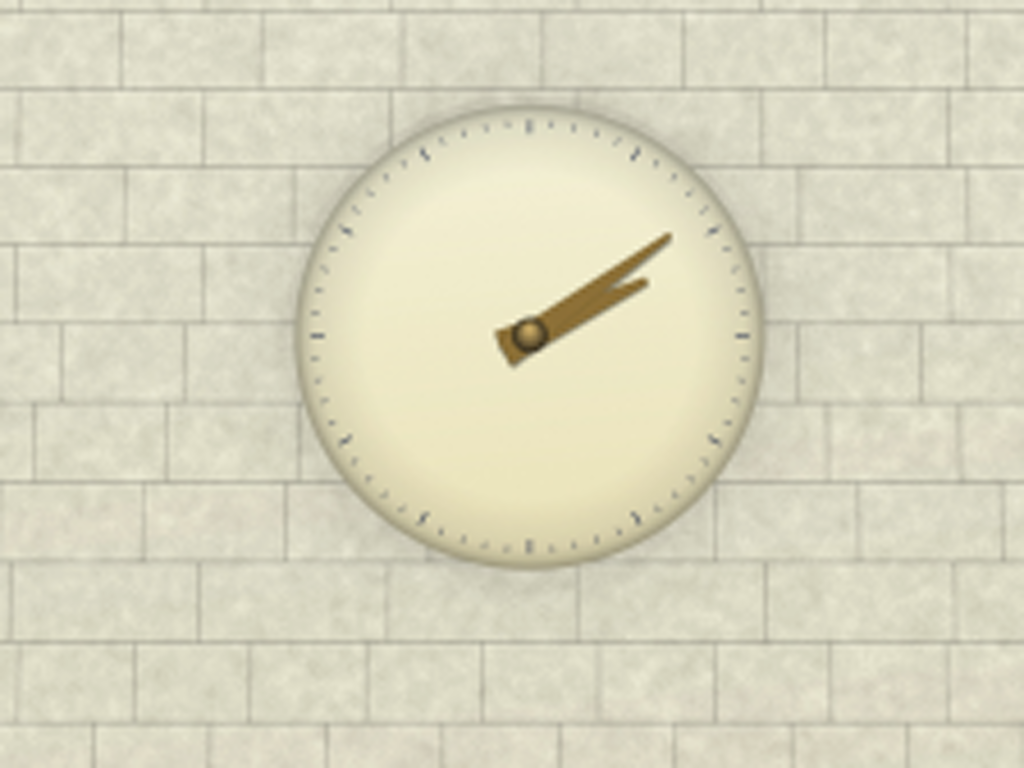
2:09
